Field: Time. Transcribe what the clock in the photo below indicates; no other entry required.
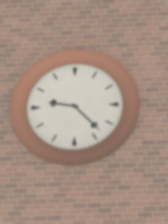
9:23
